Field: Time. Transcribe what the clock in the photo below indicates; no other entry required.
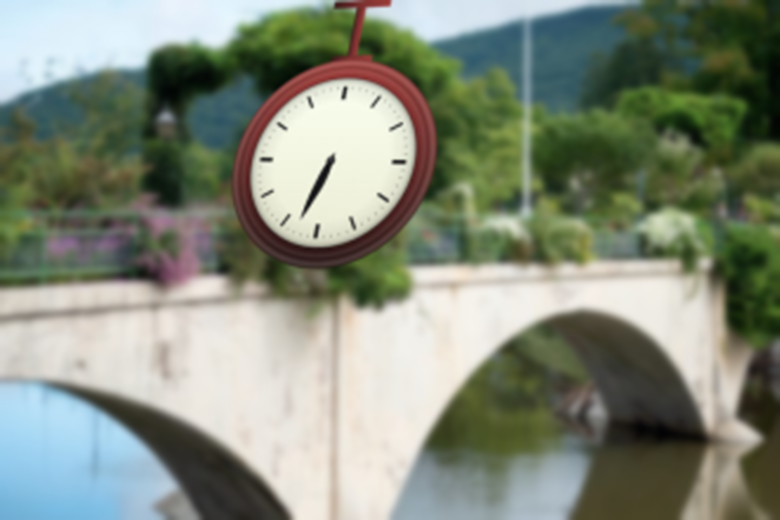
6:33
